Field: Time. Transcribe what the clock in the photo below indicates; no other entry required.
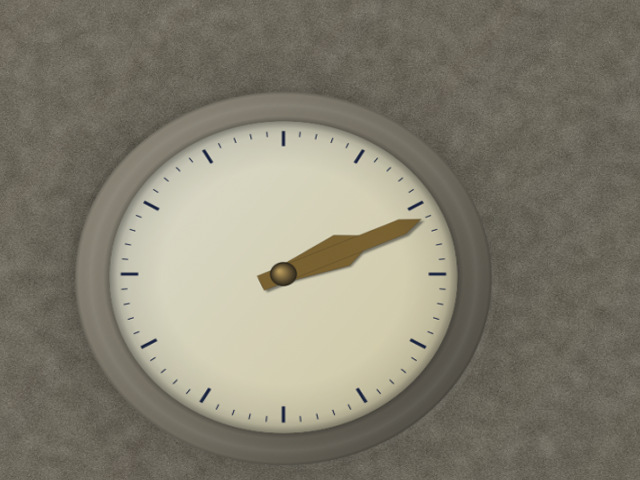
2:11
